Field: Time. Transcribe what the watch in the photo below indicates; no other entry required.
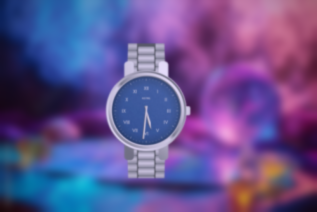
5:31
